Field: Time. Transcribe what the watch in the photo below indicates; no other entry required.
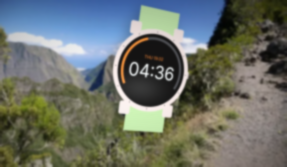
4:36
